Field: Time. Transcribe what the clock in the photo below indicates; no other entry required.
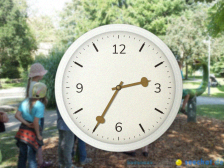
2:35
